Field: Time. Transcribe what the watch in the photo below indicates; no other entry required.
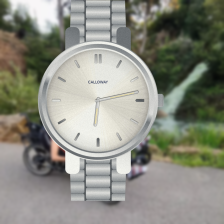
6:13
